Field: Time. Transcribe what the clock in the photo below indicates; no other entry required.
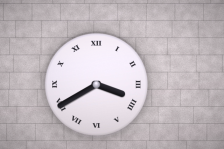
3:40
